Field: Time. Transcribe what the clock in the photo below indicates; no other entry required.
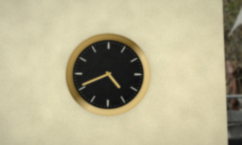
4:41
